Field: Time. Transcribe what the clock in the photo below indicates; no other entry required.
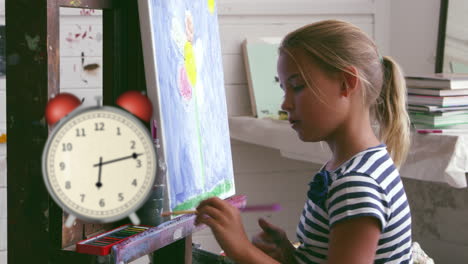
6:13
